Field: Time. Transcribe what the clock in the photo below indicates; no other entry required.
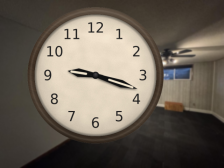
9:18
